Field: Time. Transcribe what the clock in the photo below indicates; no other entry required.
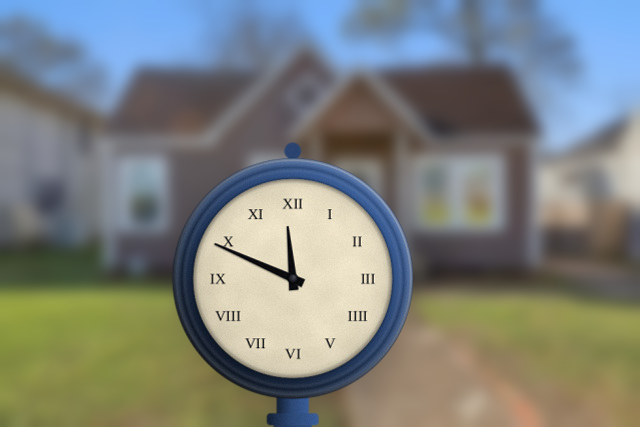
11:49
